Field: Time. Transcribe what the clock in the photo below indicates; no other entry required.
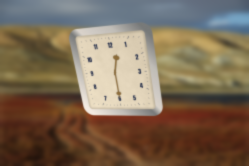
12:30
